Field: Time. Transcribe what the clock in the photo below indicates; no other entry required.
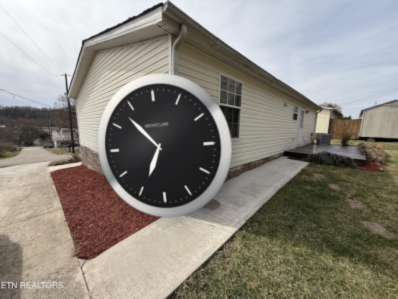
6:53
